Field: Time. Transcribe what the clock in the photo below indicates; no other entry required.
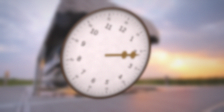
2:11
